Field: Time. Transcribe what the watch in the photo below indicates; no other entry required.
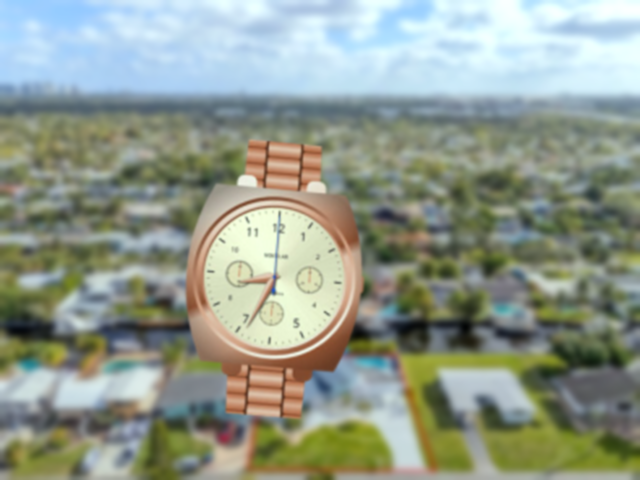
8:34
